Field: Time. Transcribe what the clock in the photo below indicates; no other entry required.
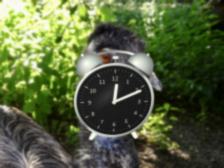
12:11
